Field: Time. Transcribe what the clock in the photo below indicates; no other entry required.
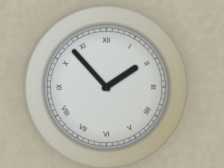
1:53
